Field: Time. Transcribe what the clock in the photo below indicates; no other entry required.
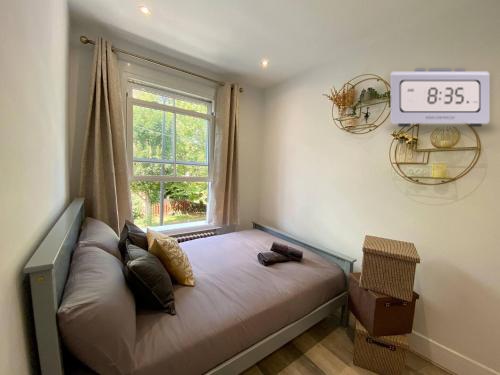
8:35
